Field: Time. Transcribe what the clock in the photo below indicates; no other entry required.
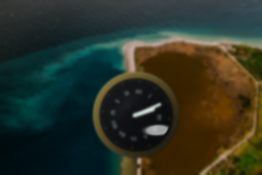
2:10
